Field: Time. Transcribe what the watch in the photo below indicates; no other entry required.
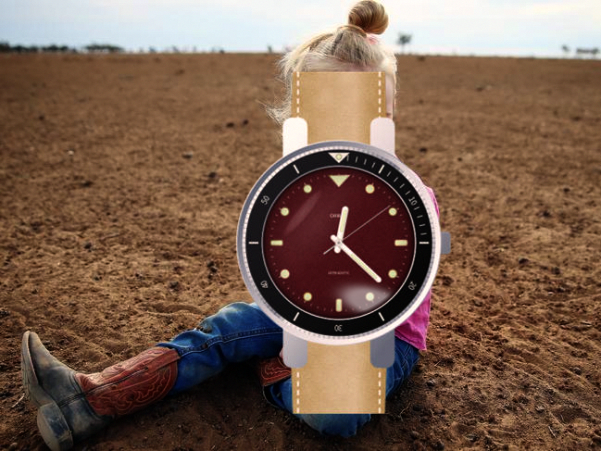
12:22:09
